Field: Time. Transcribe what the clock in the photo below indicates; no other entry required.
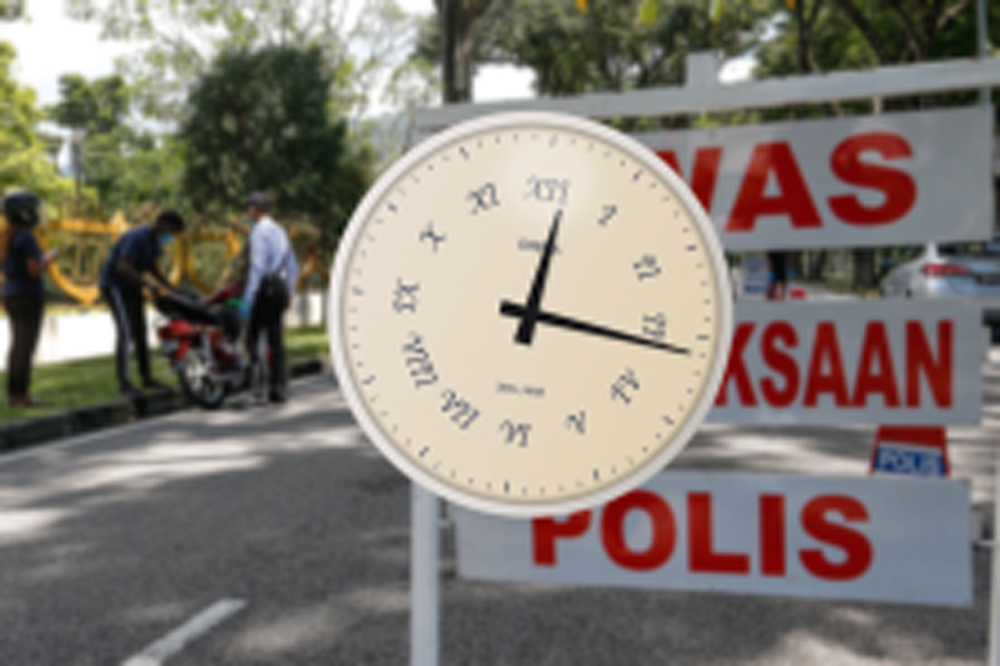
12:16
